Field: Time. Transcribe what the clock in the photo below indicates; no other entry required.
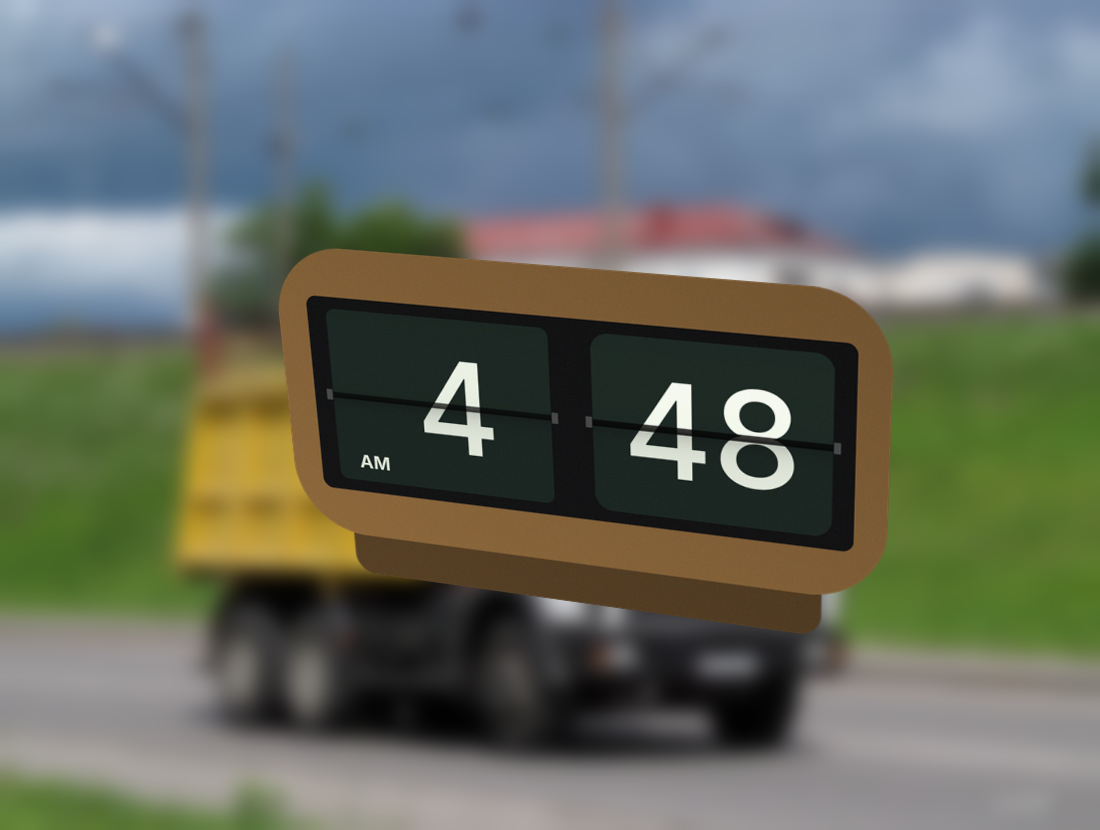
4:48
